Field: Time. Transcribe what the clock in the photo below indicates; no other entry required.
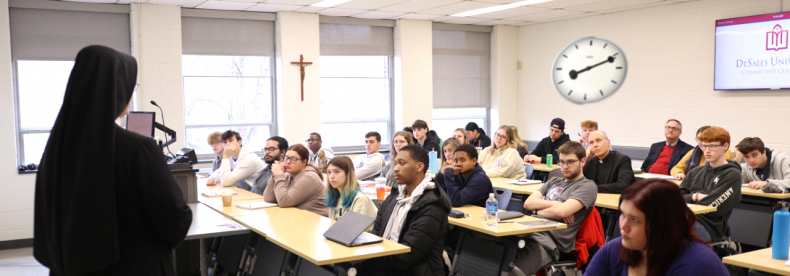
8:11
